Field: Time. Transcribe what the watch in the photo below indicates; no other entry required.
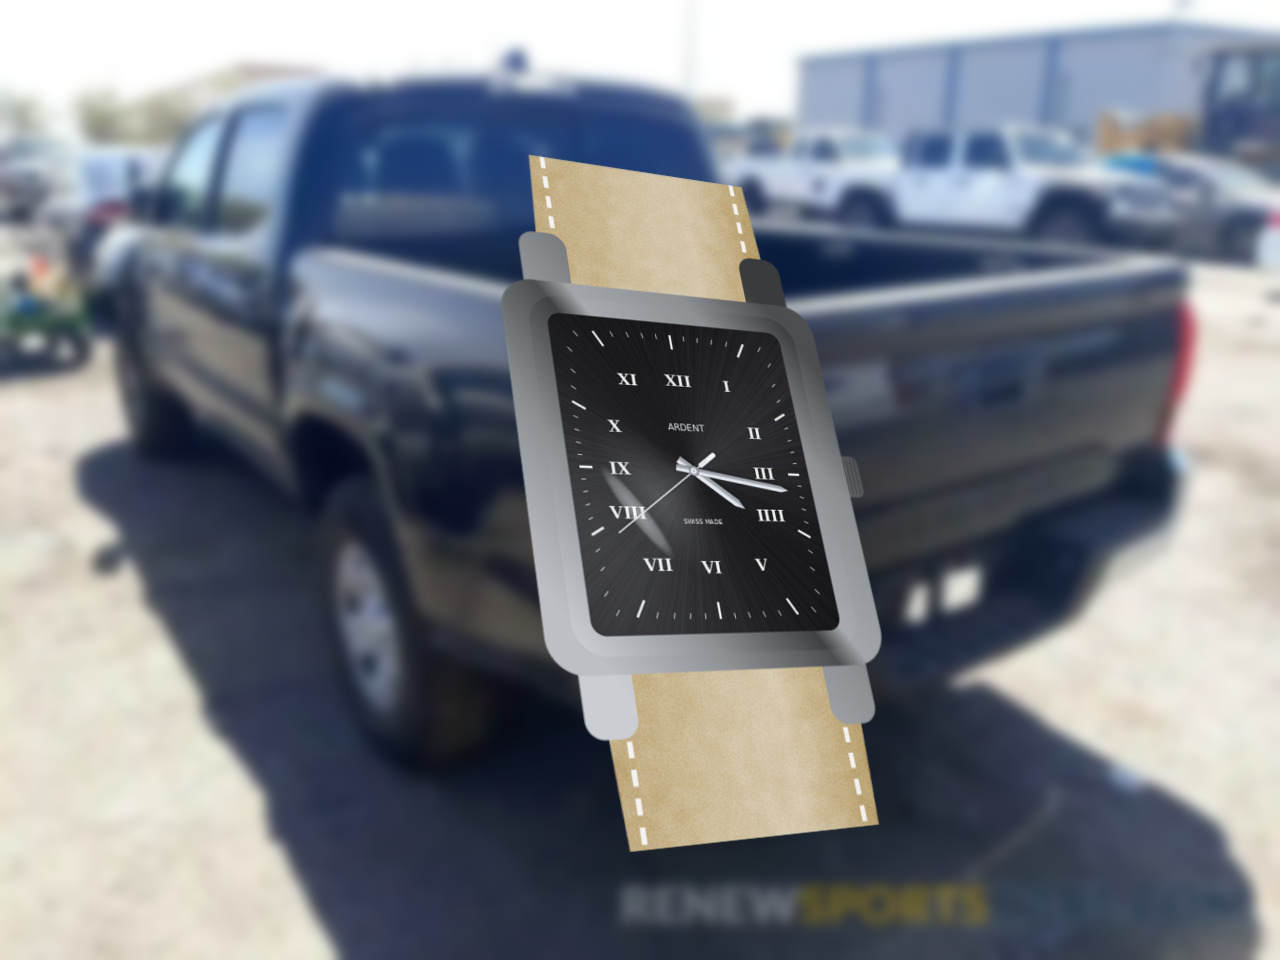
4:16:39
